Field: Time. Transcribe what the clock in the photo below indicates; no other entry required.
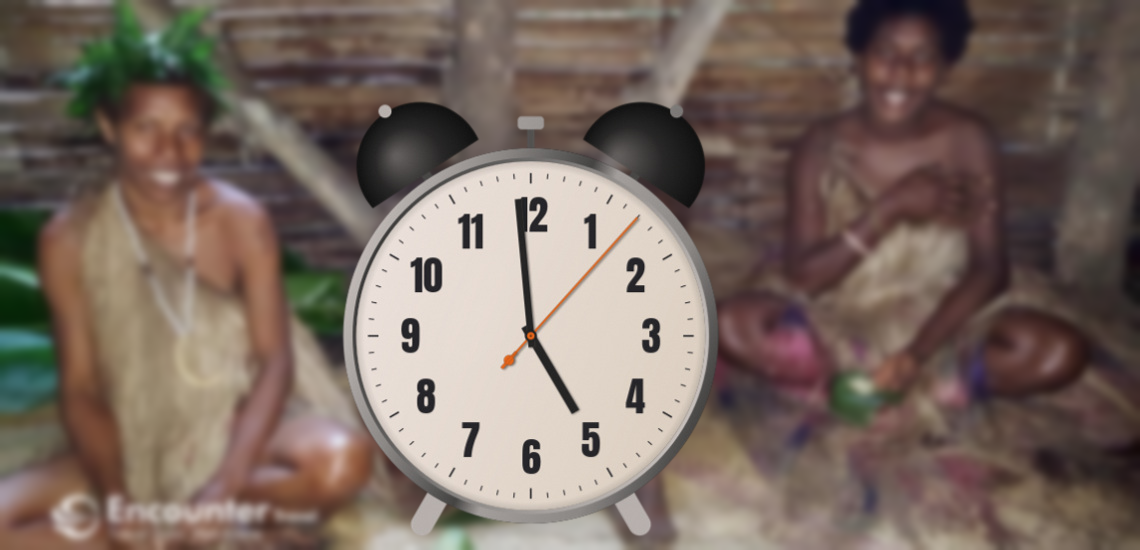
4:59:07
